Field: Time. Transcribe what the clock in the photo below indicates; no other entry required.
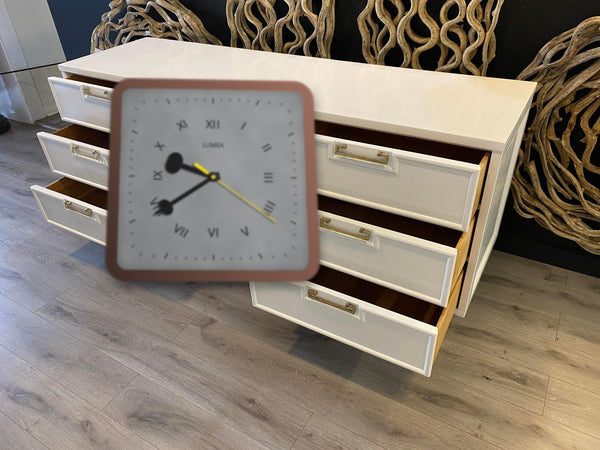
9:39:21
